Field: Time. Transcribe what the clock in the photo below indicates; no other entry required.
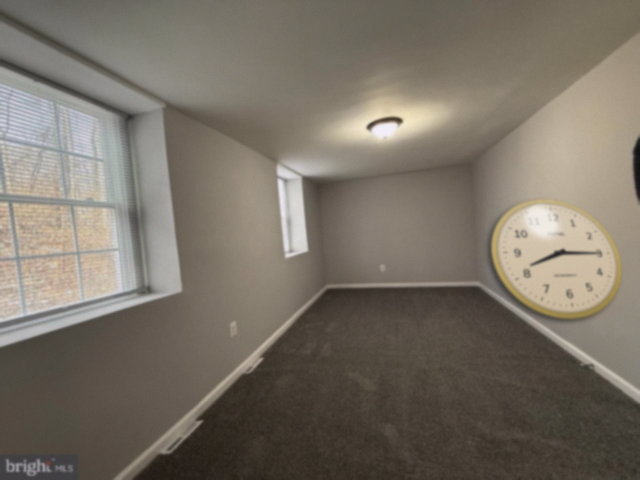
8:15
